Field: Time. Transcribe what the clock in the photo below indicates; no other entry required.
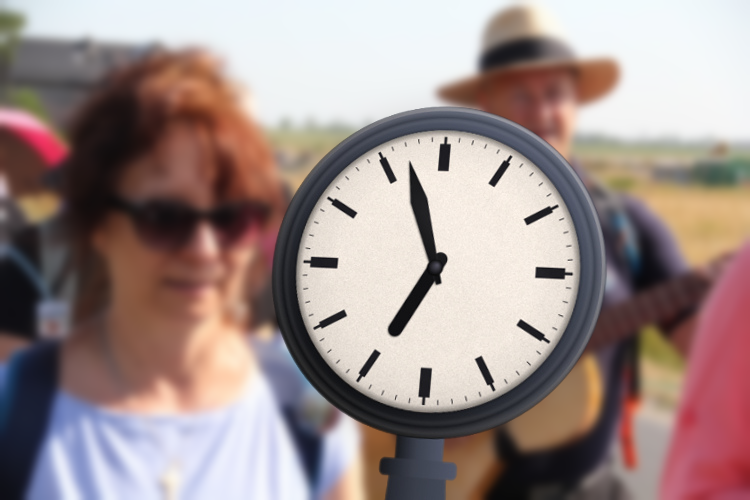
6:57
